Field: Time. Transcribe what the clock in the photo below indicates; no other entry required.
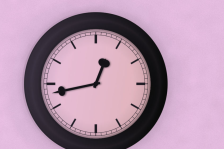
12:43
